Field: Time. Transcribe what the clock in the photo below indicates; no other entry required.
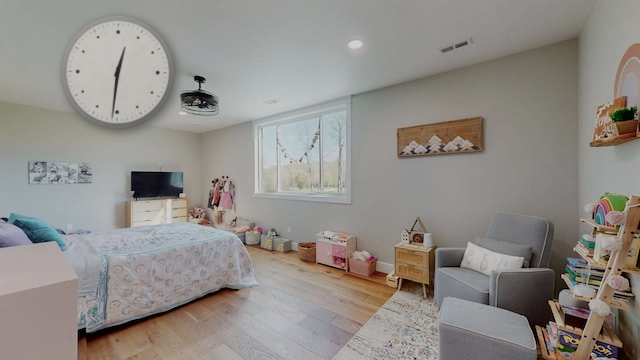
12:31
